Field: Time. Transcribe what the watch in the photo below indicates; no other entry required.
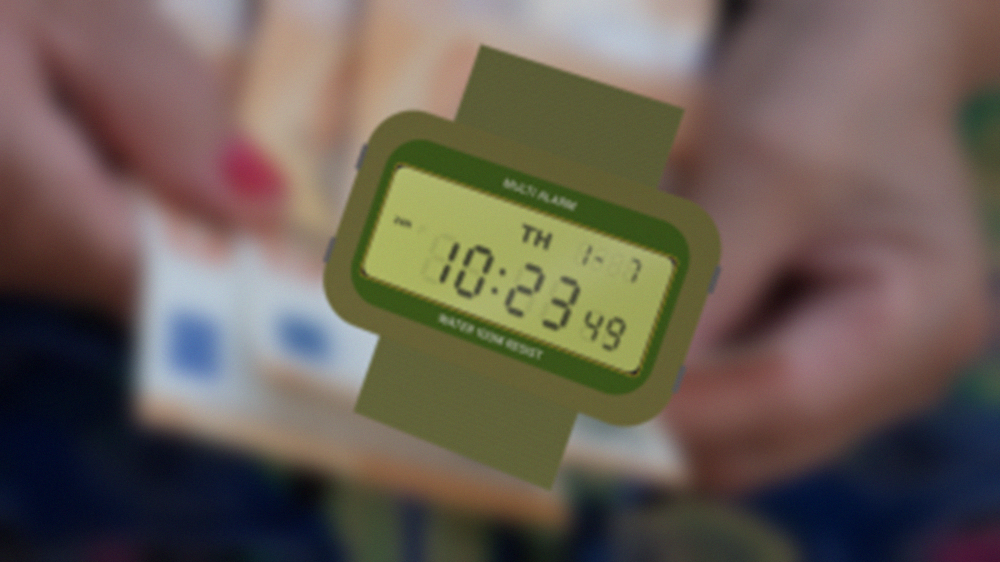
10:23:49
